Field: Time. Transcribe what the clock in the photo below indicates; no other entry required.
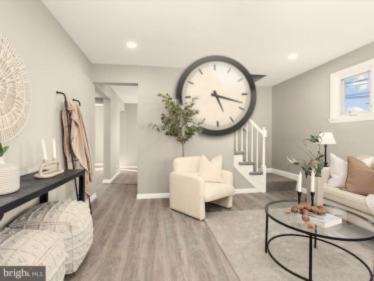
5:18
